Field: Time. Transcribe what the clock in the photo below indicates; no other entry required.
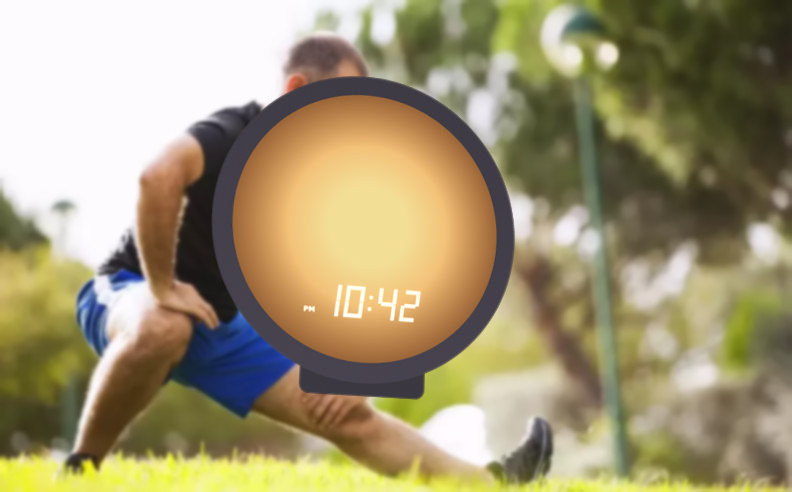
10:42
